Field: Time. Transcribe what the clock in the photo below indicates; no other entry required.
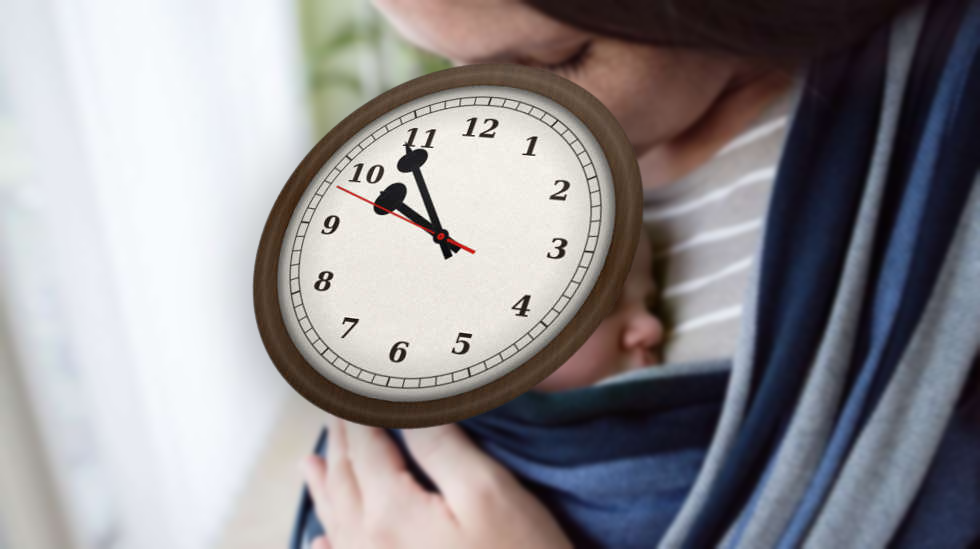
9:53:48
